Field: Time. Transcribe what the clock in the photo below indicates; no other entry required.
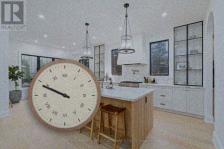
9:49
